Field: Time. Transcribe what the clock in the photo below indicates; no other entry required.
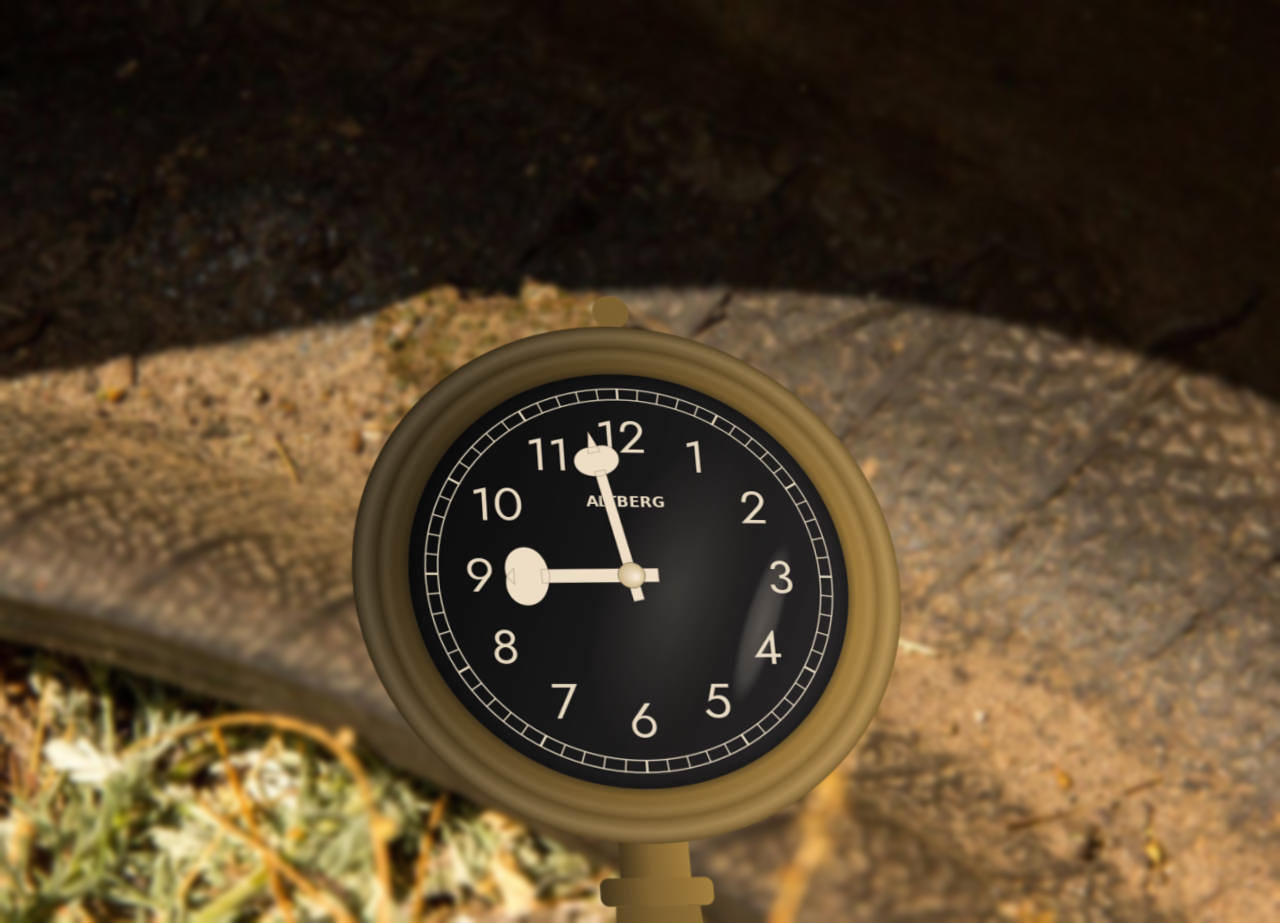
8:58
